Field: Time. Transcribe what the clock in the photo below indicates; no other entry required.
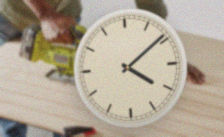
4:09
